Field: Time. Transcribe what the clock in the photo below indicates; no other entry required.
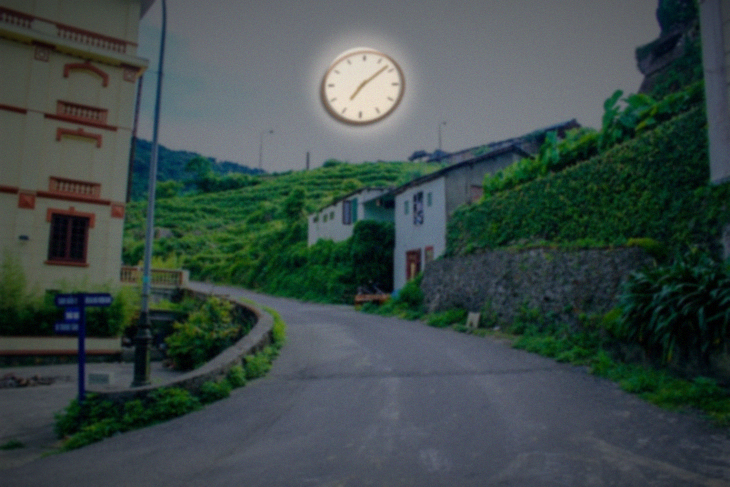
7:08
